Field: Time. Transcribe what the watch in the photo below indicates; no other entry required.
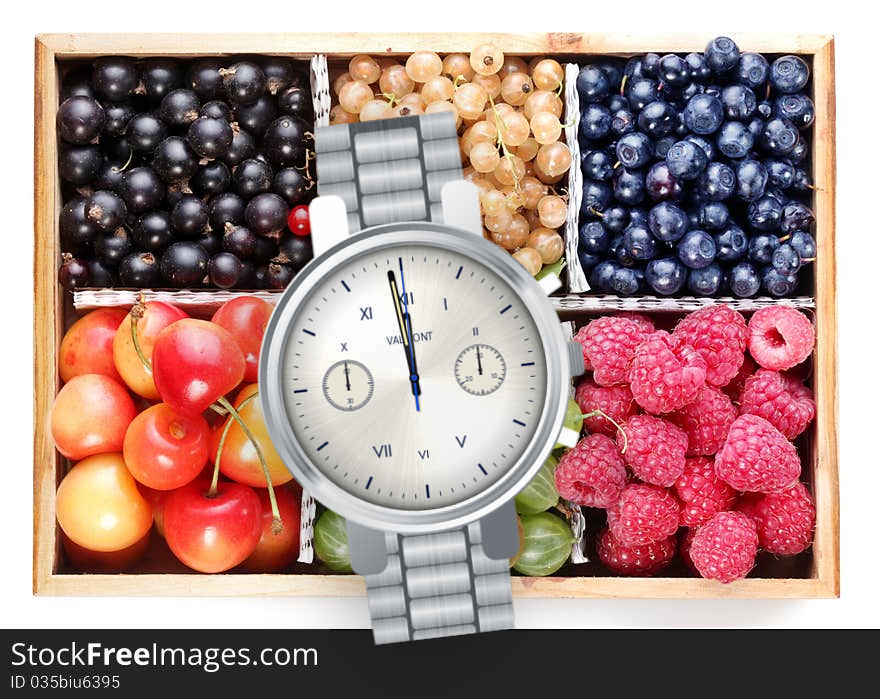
11:59
